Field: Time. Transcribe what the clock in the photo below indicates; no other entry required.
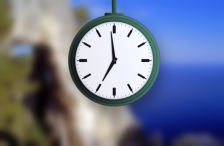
6:59
